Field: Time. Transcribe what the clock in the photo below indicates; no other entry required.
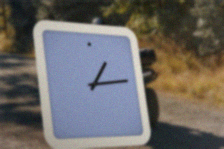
1:14
